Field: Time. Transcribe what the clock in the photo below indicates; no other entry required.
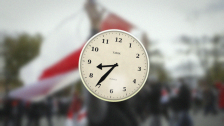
8:36
